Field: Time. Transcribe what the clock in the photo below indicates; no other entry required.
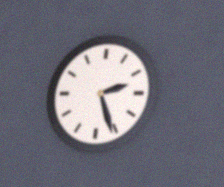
2:26
